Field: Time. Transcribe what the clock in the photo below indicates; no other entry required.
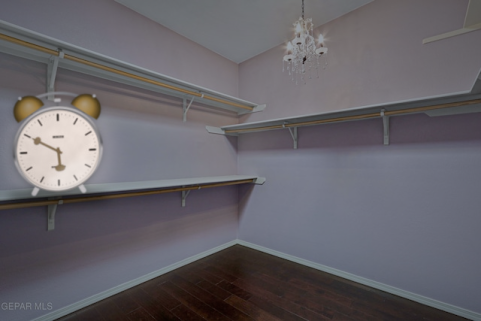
5:50
